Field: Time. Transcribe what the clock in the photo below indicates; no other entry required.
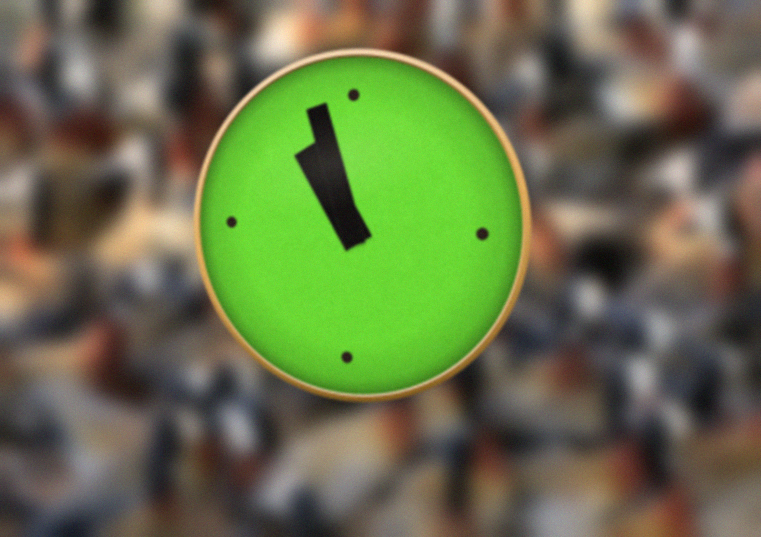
10:57
